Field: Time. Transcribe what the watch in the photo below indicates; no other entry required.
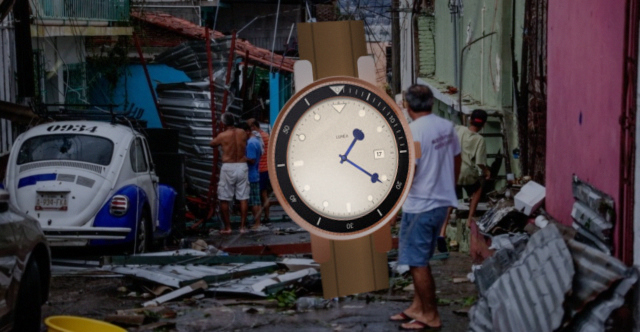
1:21
